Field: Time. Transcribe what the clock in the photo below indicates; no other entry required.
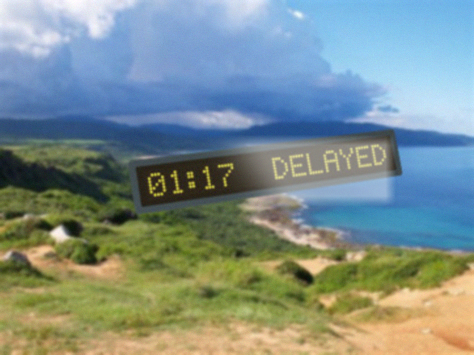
1:17
